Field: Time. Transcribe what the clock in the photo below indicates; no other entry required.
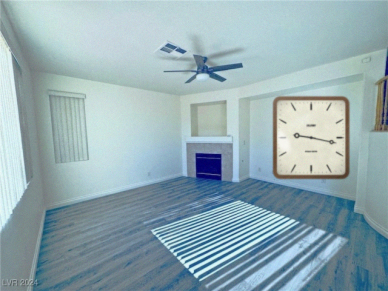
9:17
